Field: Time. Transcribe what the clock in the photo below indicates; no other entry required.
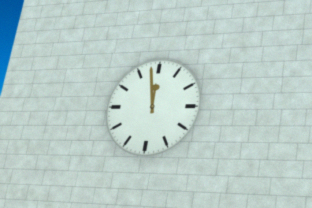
11:58
